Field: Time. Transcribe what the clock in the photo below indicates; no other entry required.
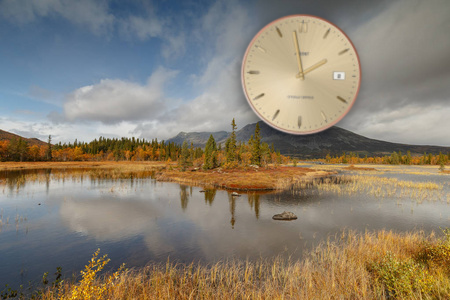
1:58
